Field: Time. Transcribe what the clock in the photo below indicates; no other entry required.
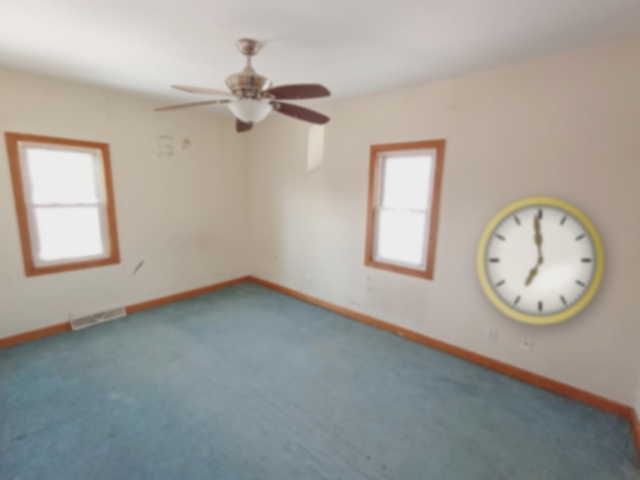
6:59
